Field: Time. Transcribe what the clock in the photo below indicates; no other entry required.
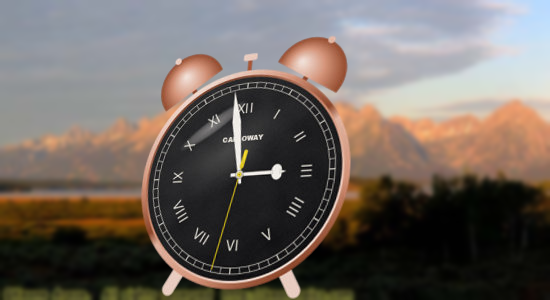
2:58:32
